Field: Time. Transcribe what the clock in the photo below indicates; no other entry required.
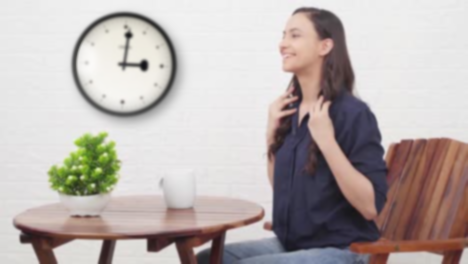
3:01
